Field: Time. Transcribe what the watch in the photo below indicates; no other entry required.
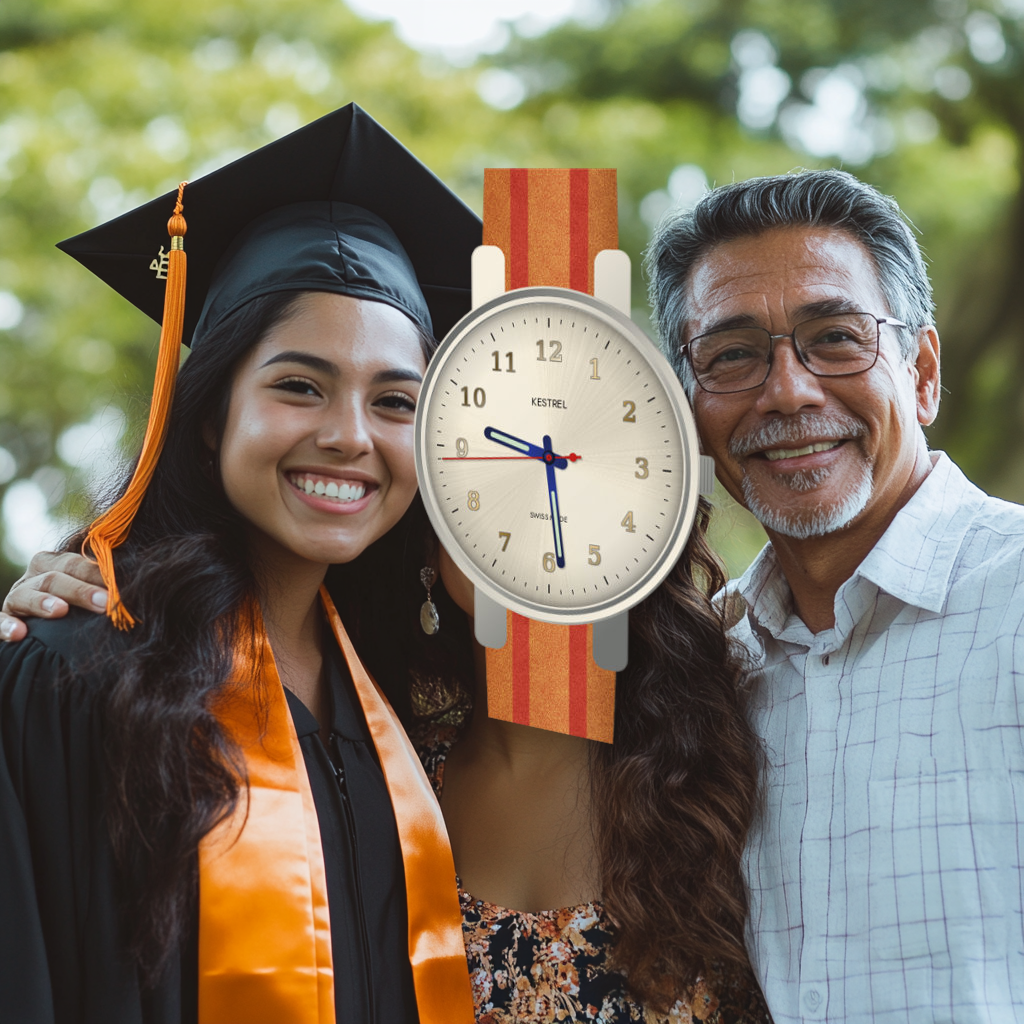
9:28:44
